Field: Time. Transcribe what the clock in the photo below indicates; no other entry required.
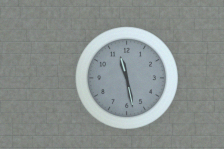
11:28
